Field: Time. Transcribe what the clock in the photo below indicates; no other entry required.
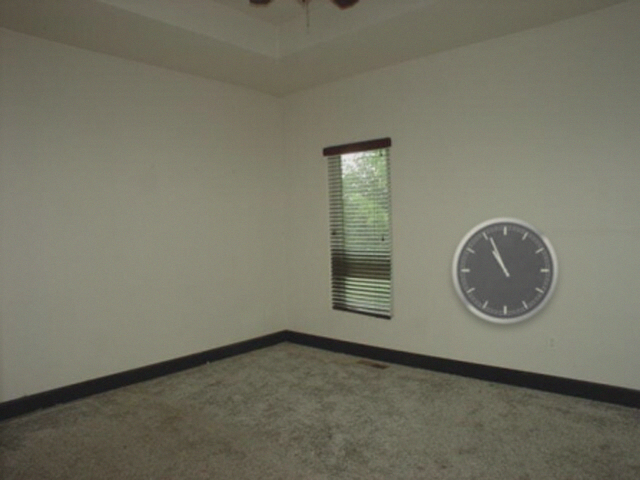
10:56
